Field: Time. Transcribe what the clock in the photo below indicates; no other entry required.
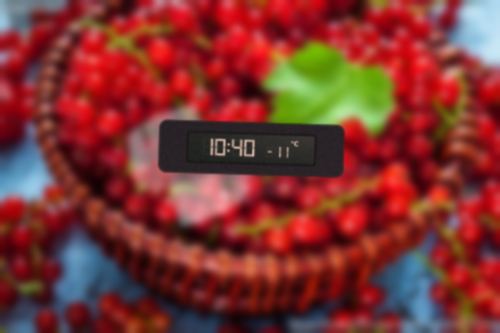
10:40
